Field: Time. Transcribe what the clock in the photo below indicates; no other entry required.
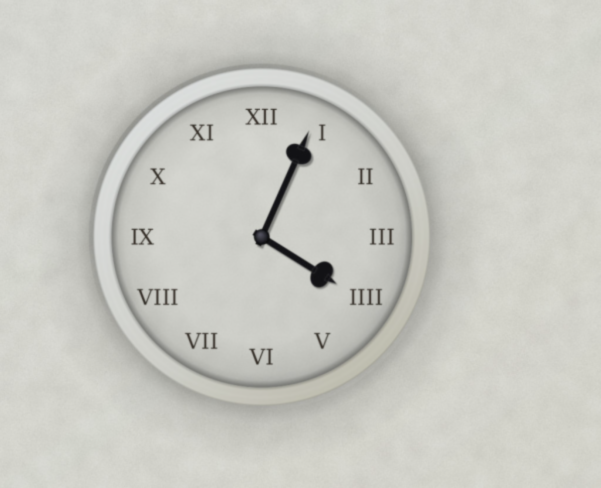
4:04
